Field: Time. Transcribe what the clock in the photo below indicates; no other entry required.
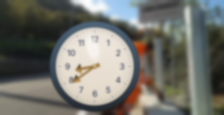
8:39
